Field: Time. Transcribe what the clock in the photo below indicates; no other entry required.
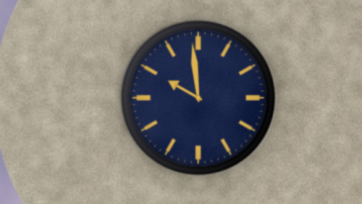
9:59
